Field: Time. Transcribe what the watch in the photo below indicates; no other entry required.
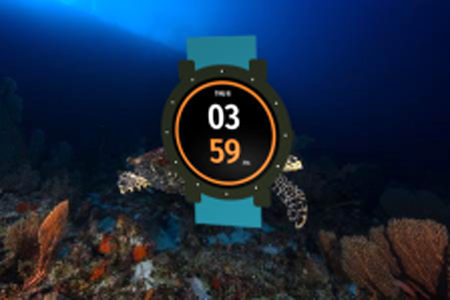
3:59
